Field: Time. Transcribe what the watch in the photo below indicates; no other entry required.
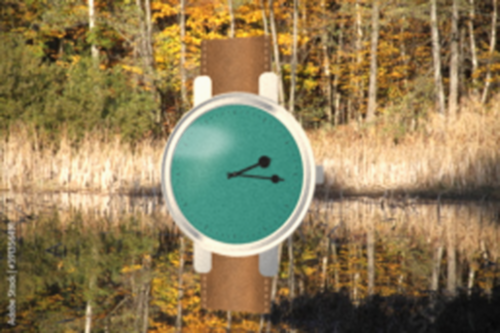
2:16
